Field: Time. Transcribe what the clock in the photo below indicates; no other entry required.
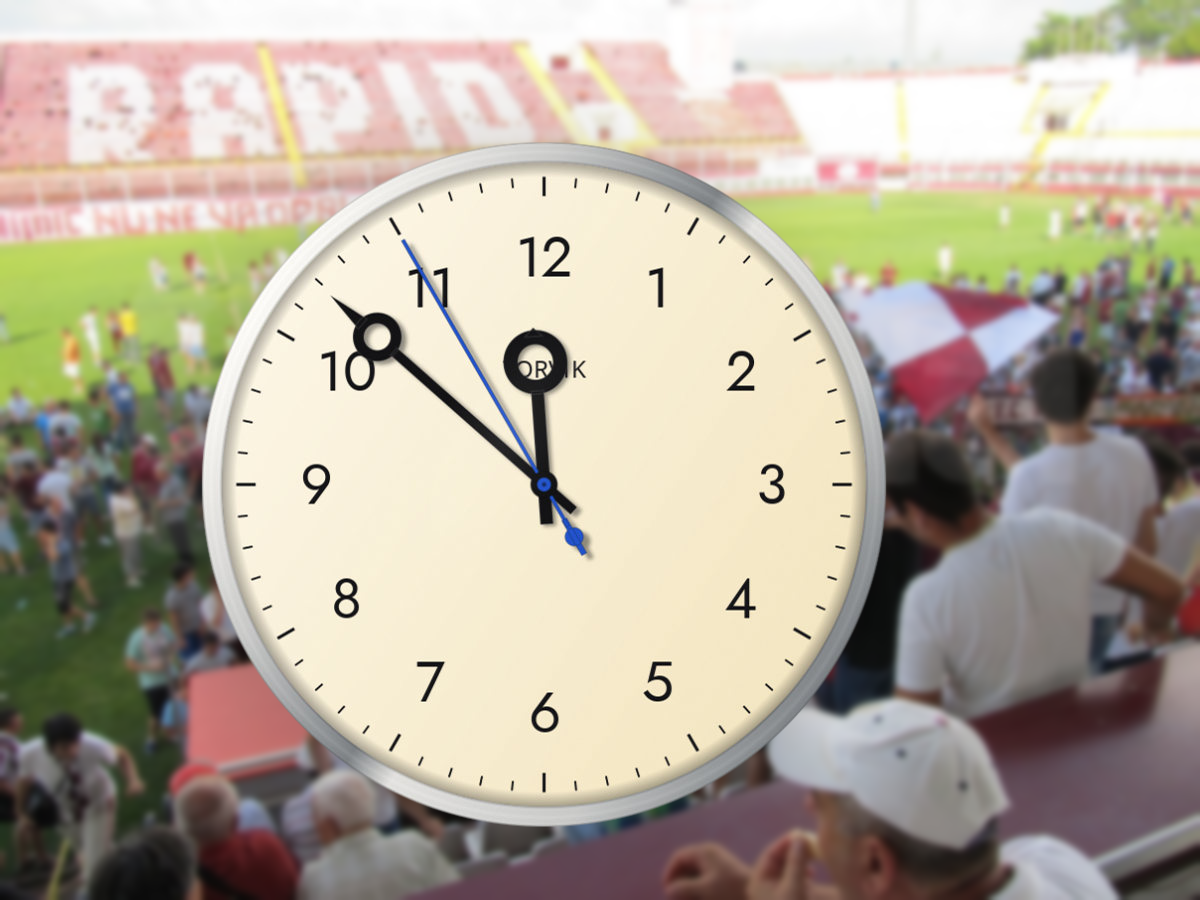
11:51:55
